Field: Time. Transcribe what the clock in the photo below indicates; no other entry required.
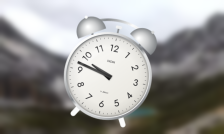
9:47
